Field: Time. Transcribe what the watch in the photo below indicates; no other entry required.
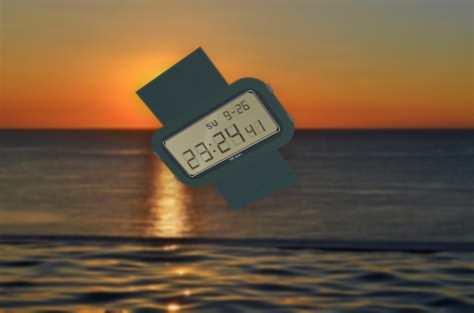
23:24:41
